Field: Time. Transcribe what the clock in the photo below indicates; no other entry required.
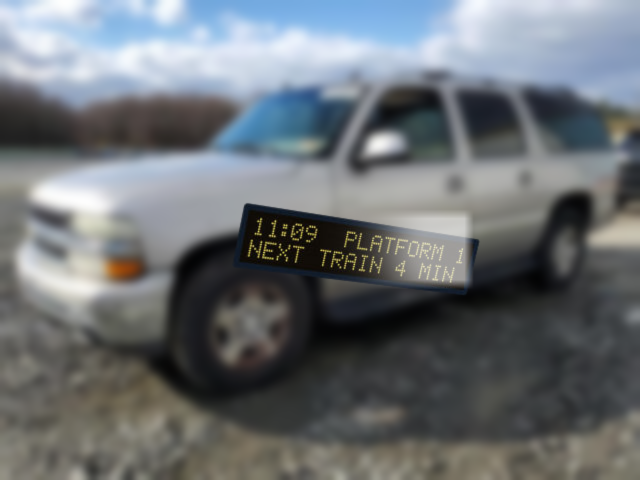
11:09
